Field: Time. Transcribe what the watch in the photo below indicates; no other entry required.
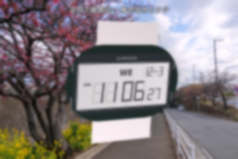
11:06
